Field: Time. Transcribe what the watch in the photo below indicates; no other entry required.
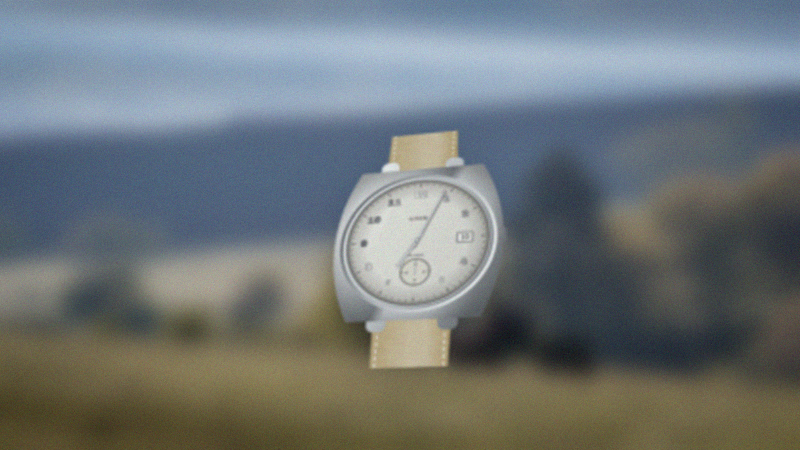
7:04
